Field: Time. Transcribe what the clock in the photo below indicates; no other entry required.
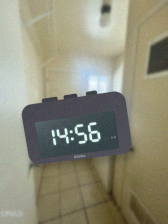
14:56
